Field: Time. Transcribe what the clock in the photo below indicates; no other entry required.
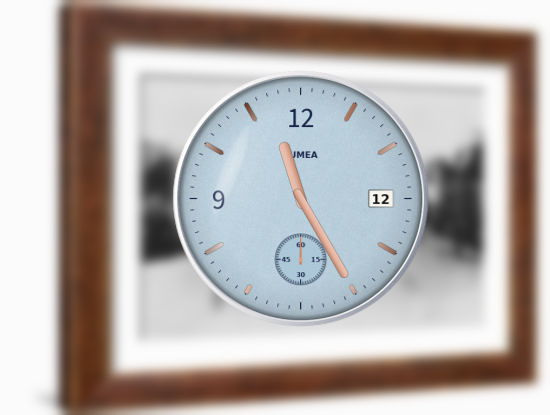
11:25
